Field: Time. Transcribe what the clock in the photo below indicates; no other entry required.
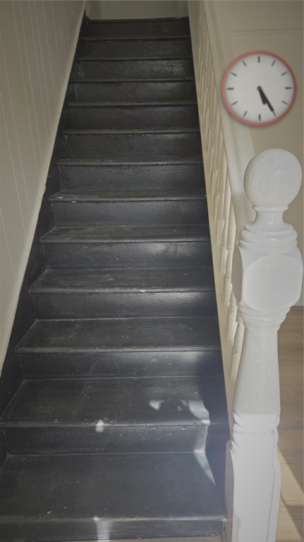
5:25
